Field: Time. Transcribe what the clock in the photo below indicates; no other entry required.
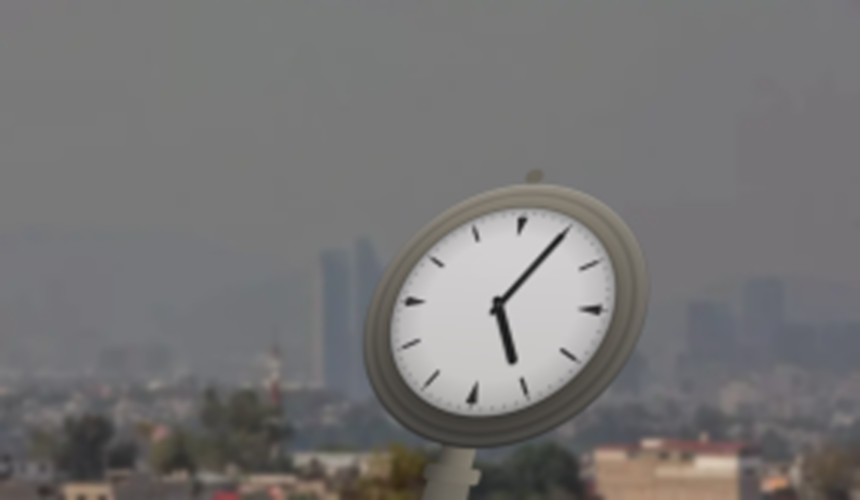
5:05
